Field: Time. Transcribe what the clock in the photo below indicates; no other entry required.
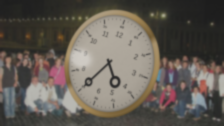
4:35
